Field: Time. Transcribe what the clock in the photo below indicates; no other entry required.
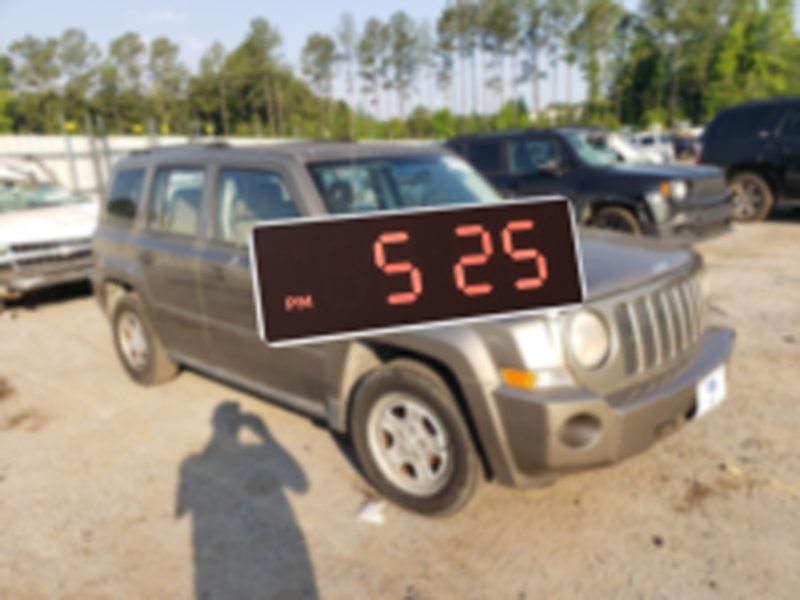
5:25
